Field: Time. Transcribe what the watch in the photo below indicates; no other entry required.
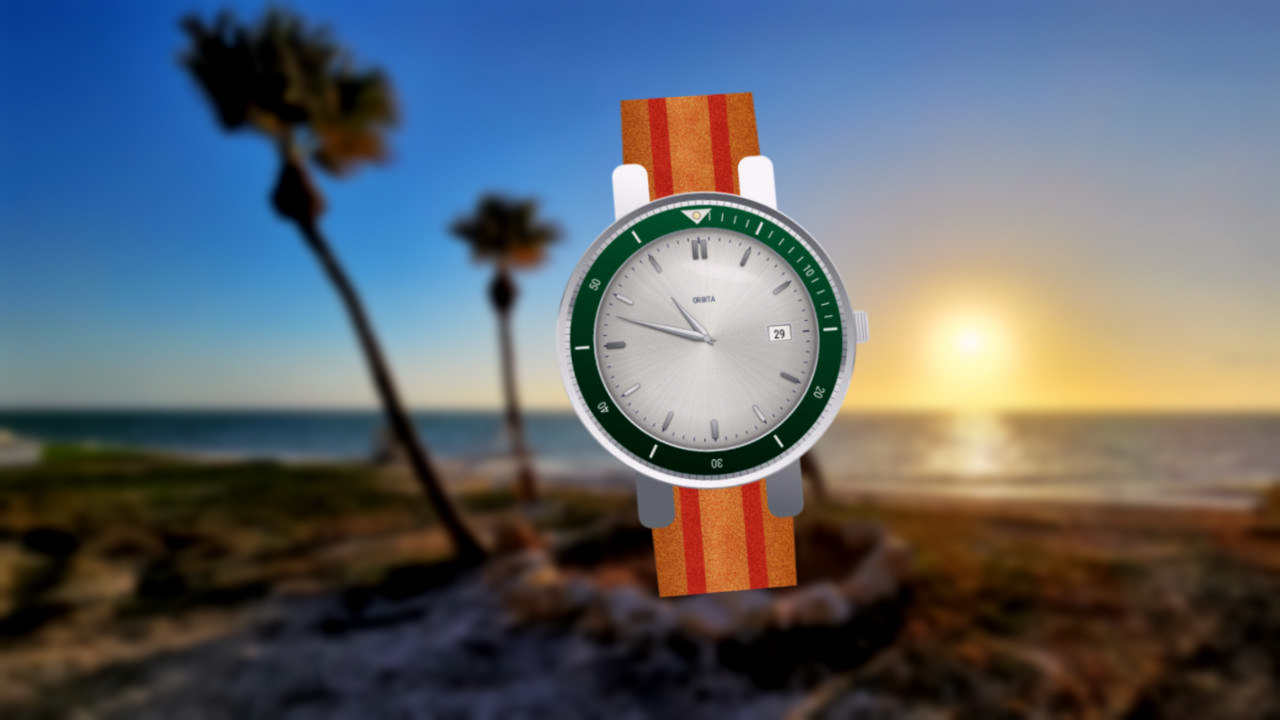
10:48
